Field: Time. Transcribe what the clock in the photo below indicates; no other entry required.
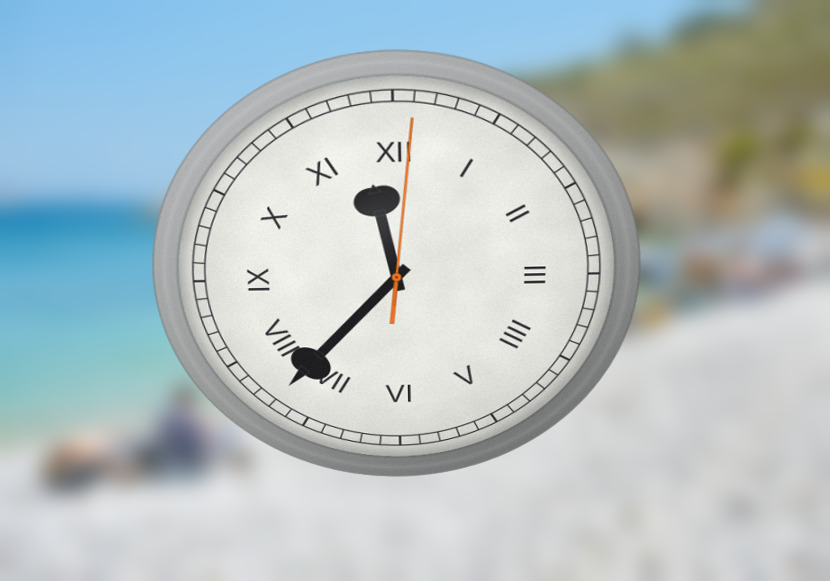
11:37:01
